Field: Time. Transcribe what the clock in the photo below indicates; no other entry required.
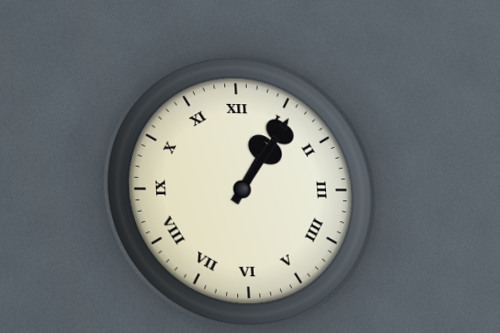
1:06
